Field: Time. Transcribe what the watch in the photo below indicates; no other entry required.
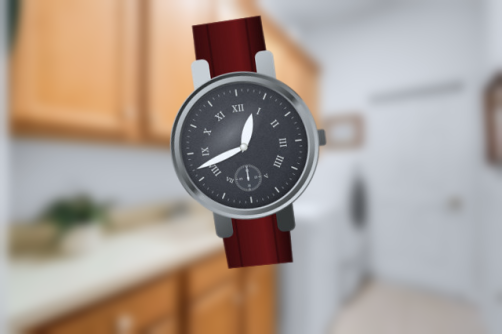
12:42
